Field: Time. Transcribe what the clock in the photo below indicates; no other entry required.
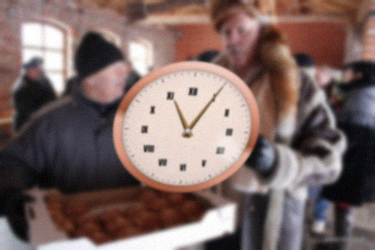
11:05
